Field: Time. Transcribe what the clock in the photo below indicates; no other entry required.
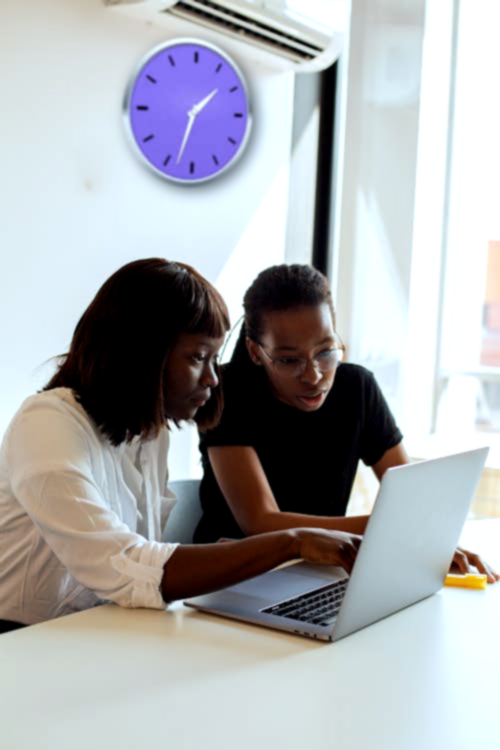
1:33
